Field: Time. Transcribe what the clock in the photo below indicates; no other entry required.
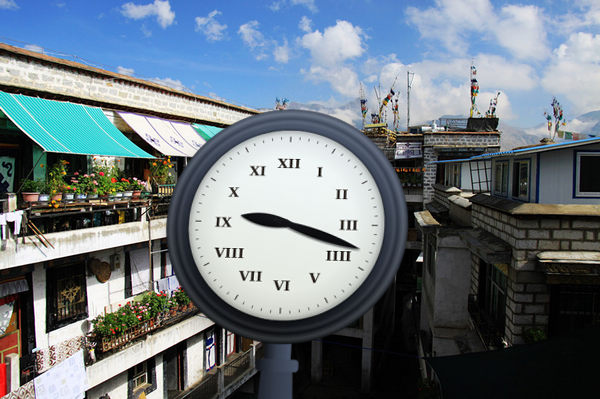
9:18
